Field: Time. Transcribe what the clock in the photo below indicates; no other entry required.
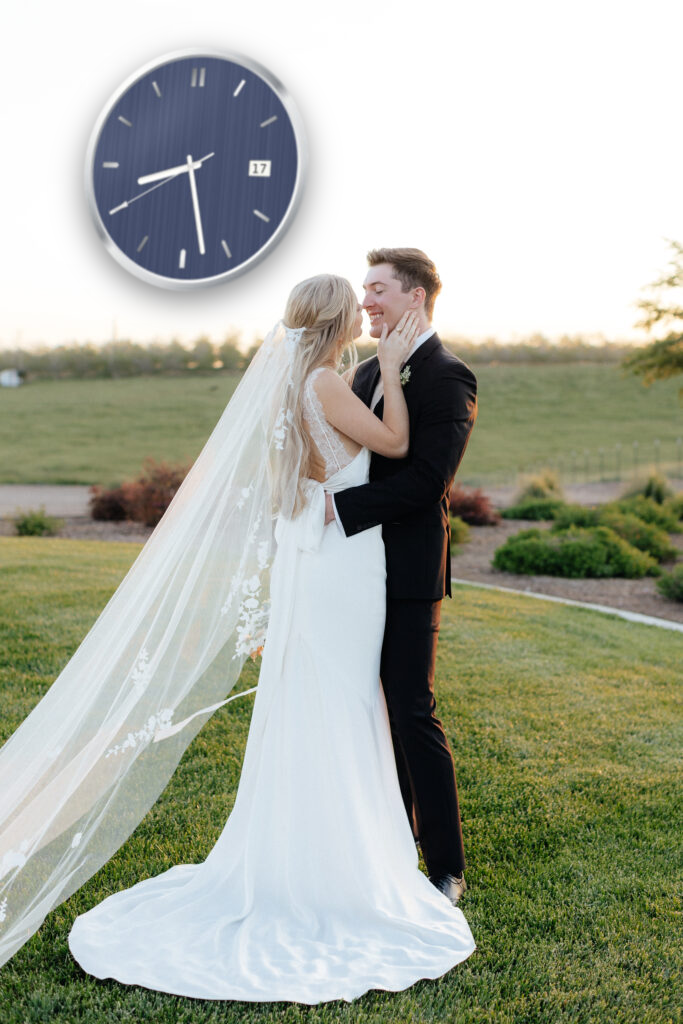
8:27:40
